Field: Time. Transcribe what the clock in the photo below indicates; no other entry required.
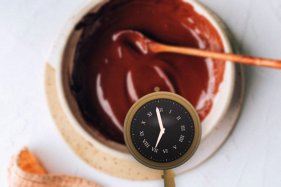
6:59
